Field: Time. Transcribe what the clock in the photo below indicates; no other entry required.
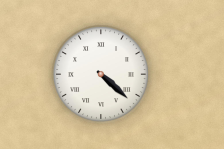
4:22
